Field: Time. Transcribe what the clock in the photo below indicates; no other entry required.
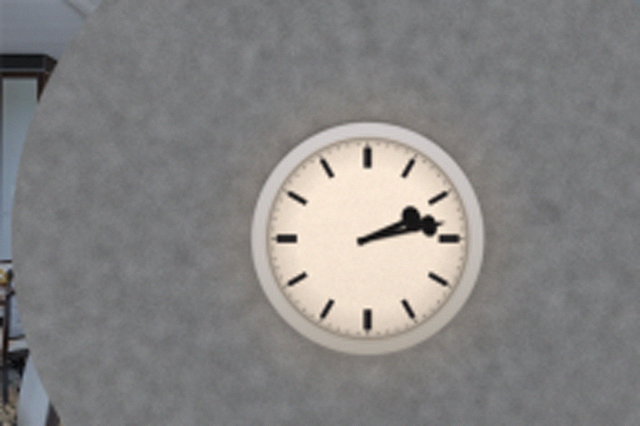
2:13
